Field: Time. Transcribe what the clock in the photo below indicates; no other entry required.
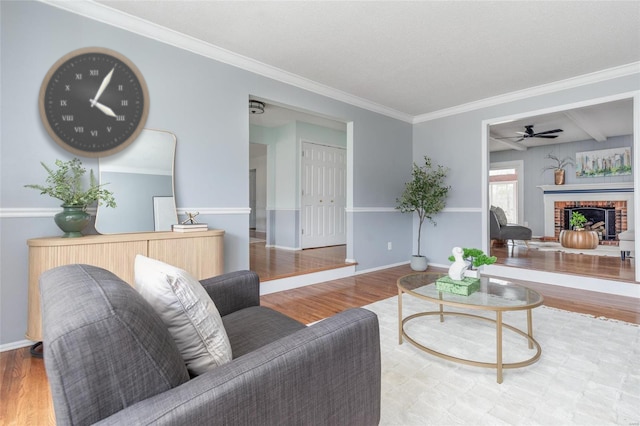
4:05
